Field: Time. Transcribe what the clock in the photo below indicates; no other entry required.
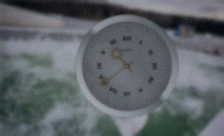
10:39
